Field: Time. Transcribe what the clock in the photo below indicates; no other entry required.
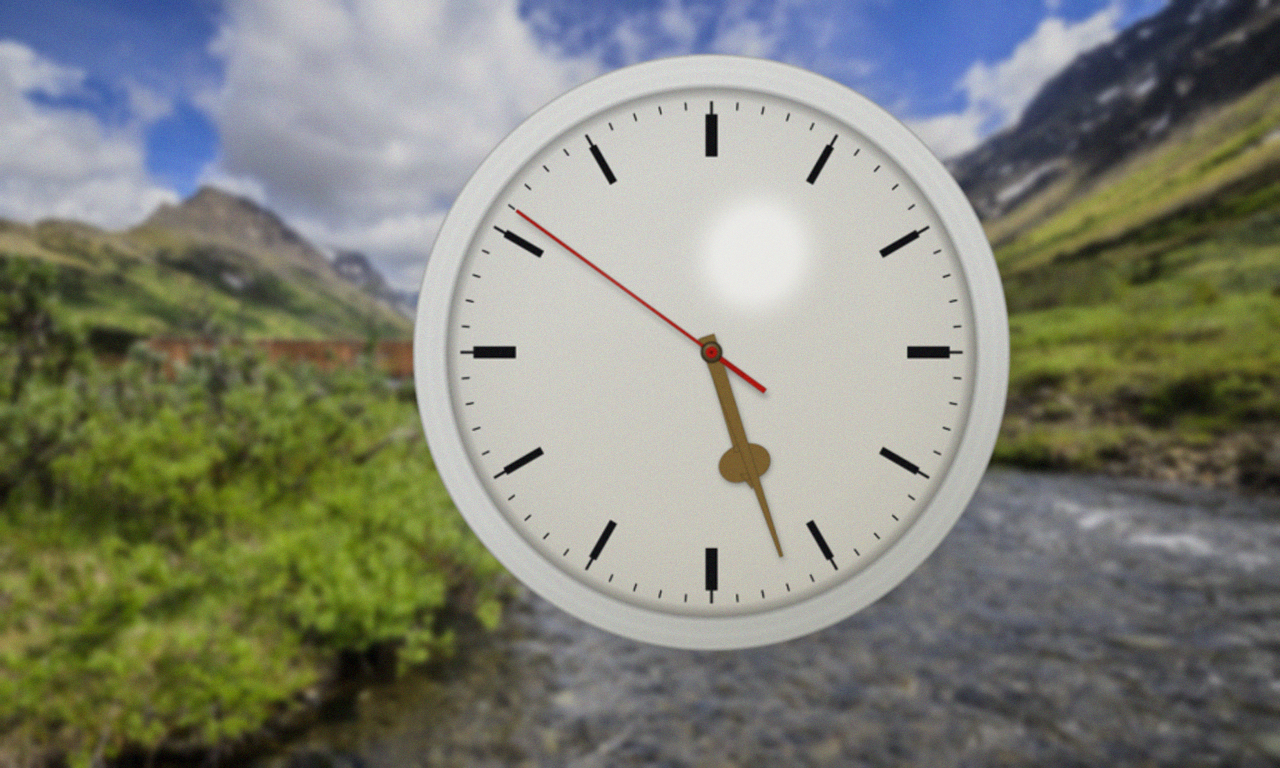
5:26:51
